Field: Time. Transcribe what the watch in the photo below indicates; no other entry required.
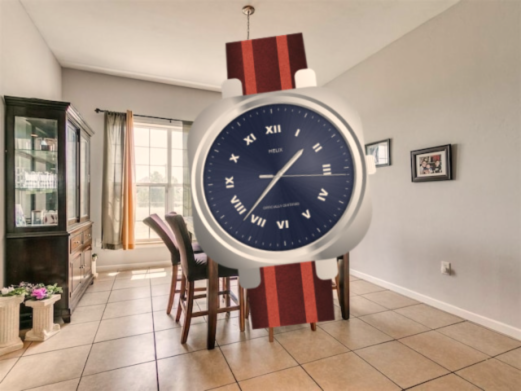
1:37:16
